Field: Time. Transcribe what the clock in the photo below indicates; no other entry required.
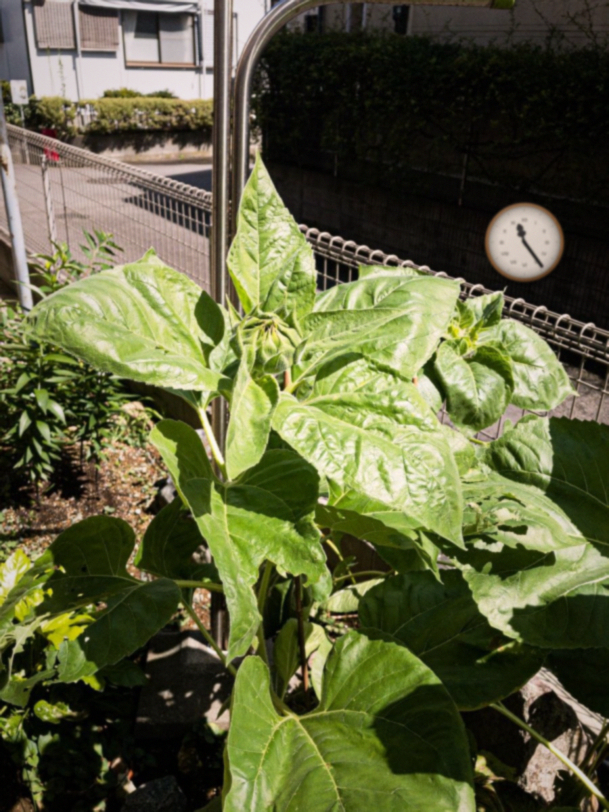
11:24
